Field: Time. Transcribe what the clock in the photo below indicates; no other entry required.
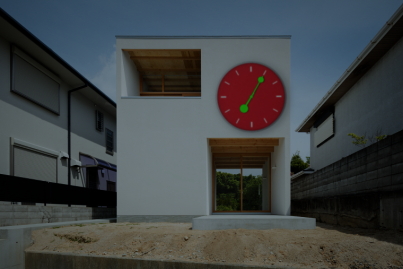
7:05
